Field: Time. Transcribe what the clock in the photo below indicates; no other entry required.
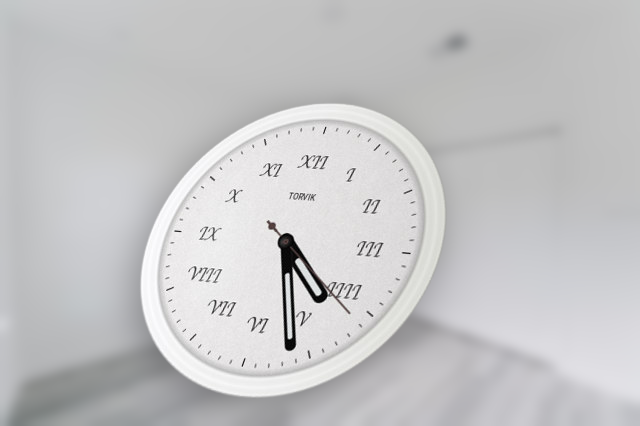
4:26:21
